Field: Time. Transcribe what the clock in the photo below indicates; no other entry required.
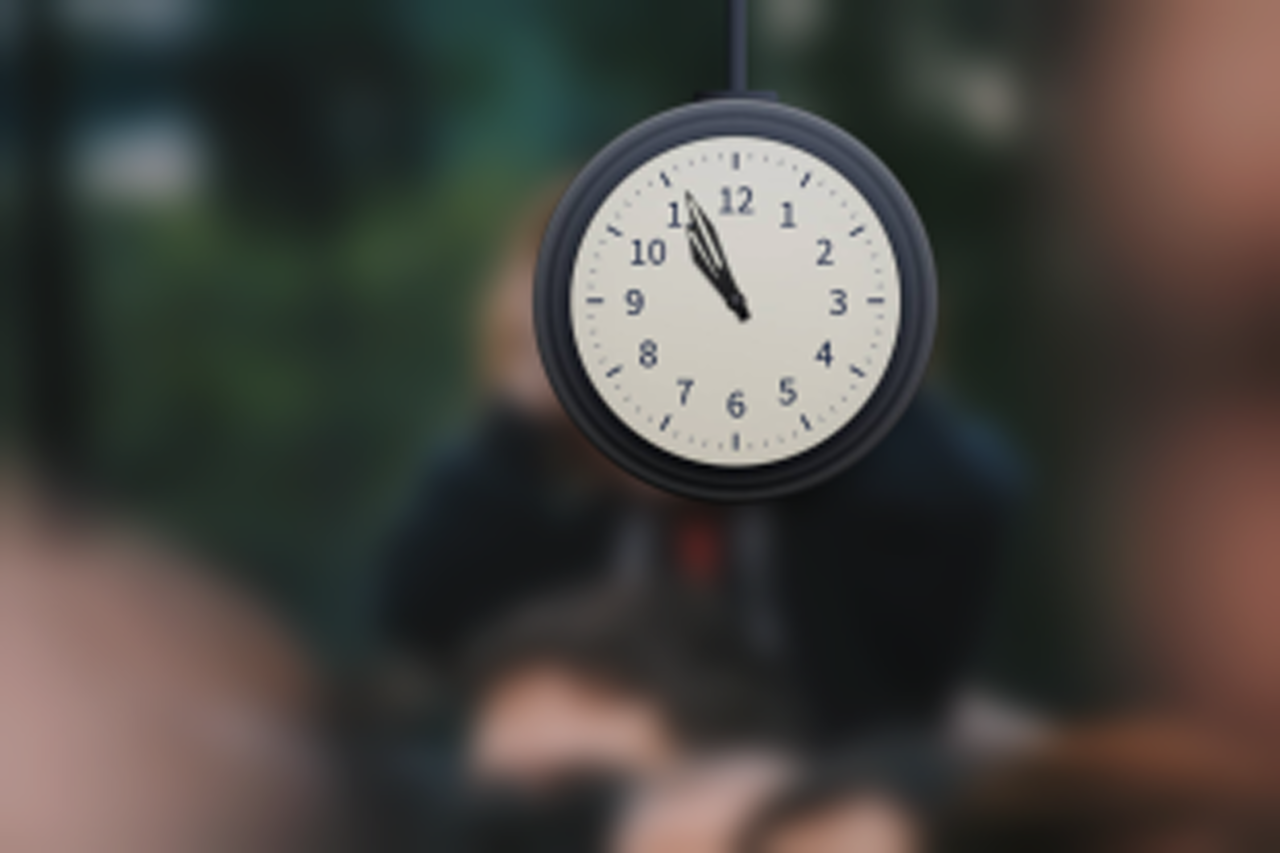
10:56
